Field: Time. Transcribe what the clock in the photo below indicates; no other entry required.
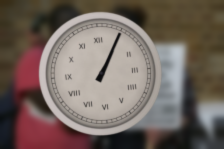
1:05
